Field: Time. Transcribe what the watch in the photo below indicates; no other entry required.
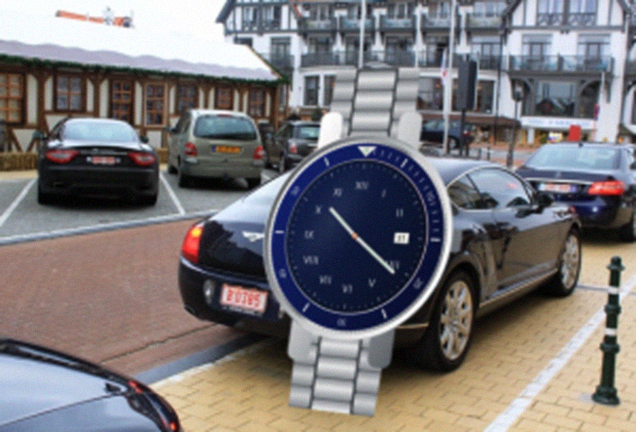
10:21
